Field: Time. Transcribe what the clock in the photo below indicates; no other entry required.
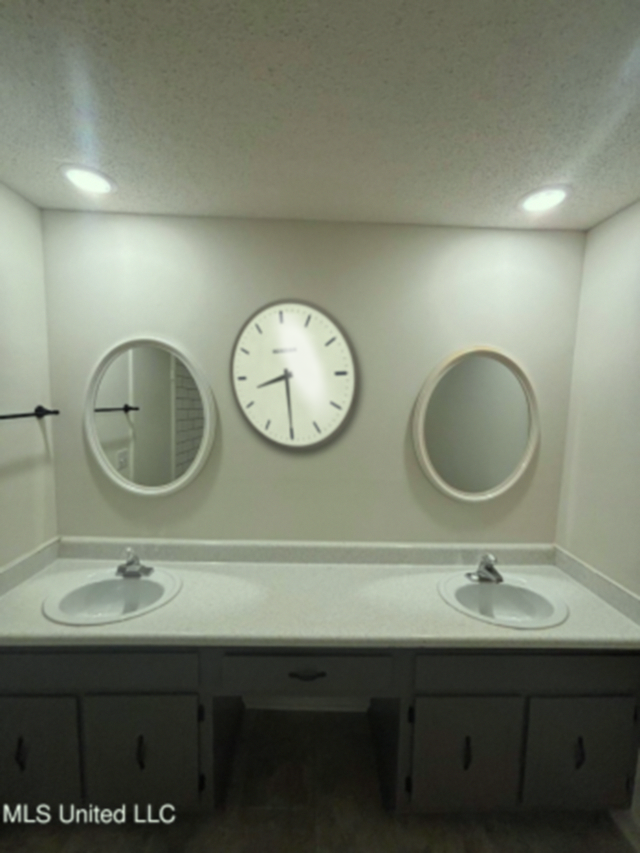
8:30
